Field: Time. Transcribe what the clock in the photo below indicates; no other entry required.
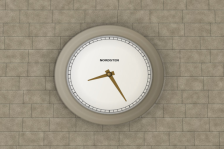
8:25
